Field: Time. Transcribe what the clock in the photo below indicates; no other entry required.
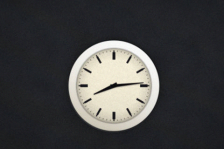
8:14
